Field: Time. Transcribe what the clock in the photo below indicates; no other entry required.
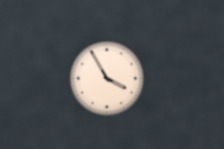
3:55
